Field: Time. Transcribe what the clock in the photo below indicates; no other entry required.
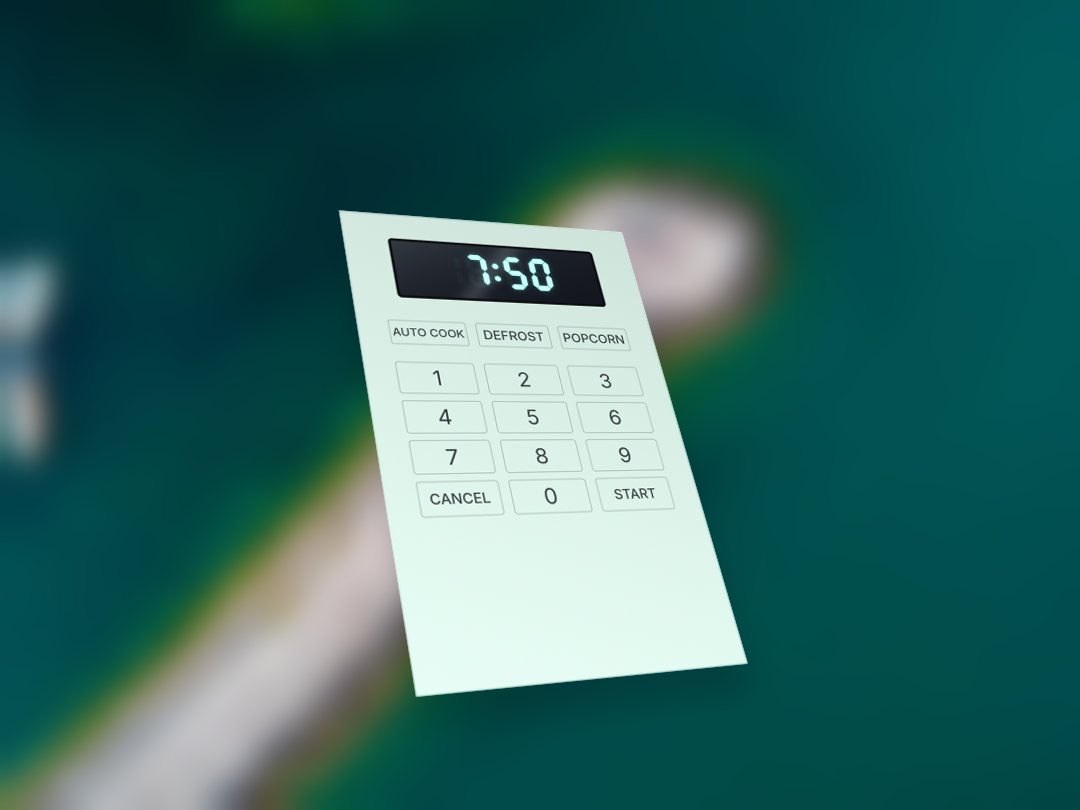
7:50
